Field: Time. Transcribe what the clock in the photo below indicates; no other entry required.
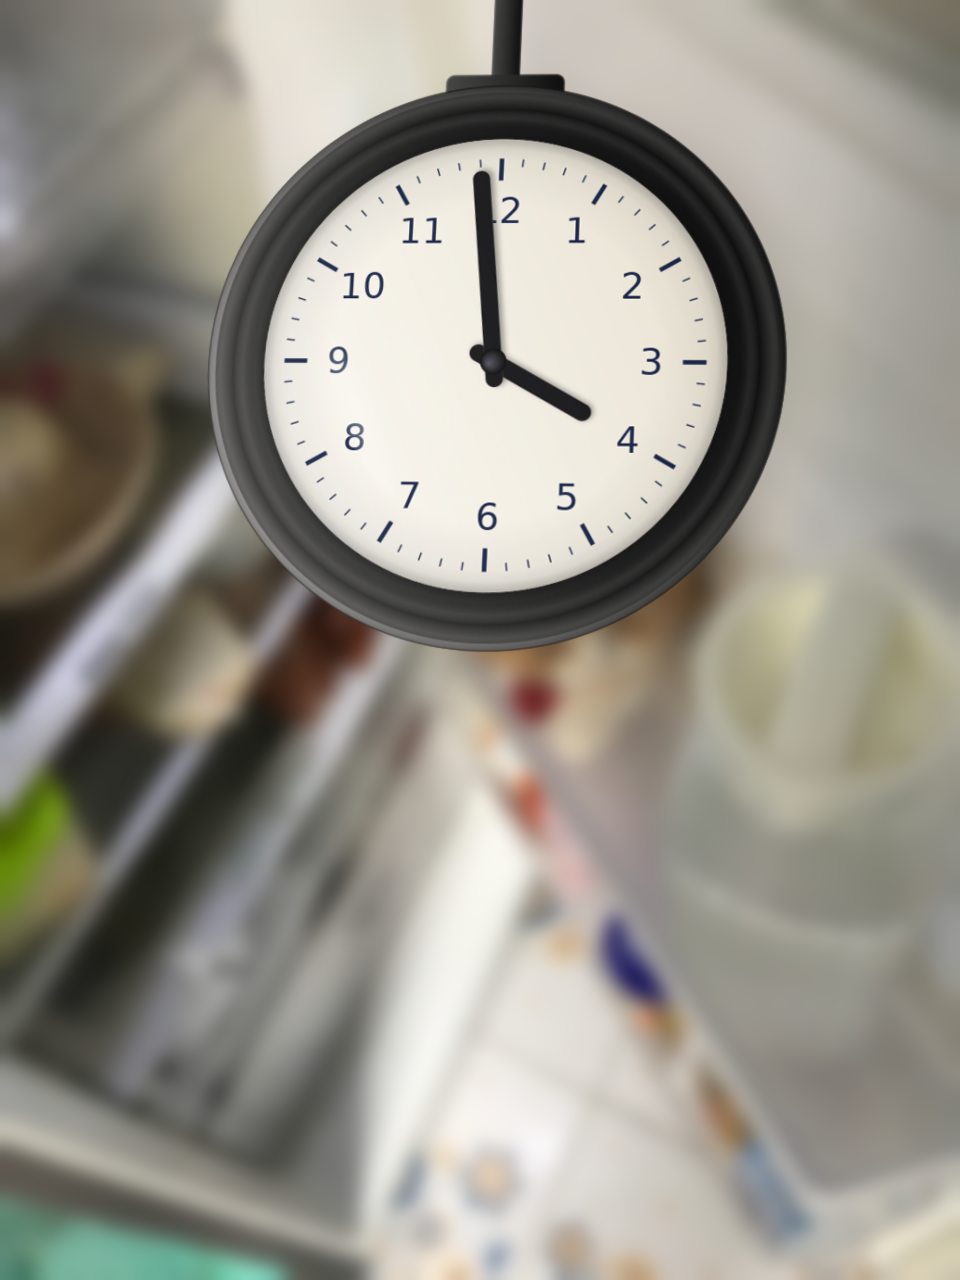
3:59
